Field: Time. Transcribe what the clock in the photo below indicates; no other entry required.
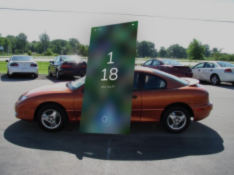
1:18
